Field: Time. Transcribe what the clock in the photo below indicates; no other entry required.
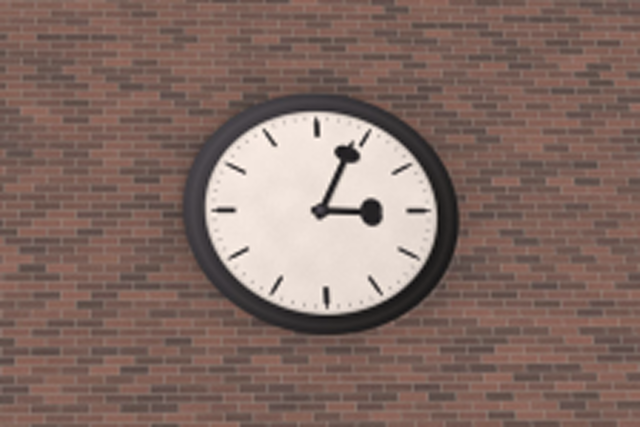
3:04
